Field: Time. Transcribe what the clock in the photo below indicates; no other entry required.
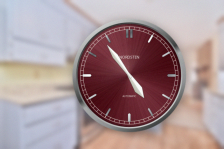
4:54
